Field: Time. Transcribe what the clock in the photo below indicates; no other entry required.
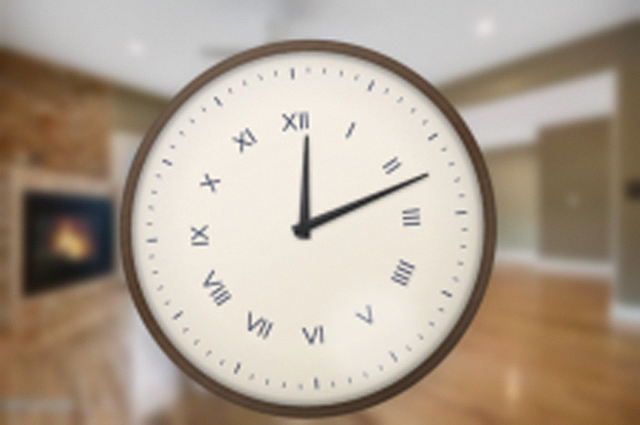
12:12
